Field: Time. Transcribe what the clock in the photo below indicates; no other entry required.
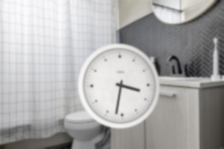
3:32
